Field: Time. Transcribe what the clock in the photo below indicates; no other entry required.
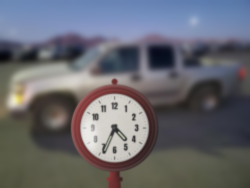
4:34
